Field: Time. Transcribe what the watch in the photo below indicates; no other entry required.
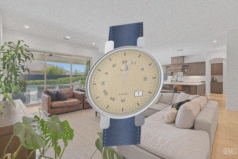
12:03
